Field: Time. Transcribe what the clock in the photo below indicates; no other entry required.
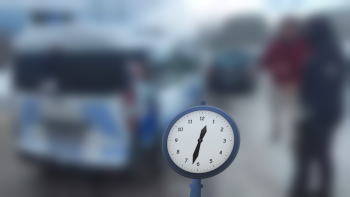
12:32
